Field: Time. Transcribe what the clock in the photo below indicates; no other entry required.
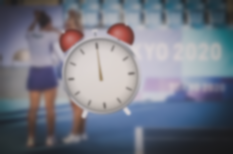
12:00
